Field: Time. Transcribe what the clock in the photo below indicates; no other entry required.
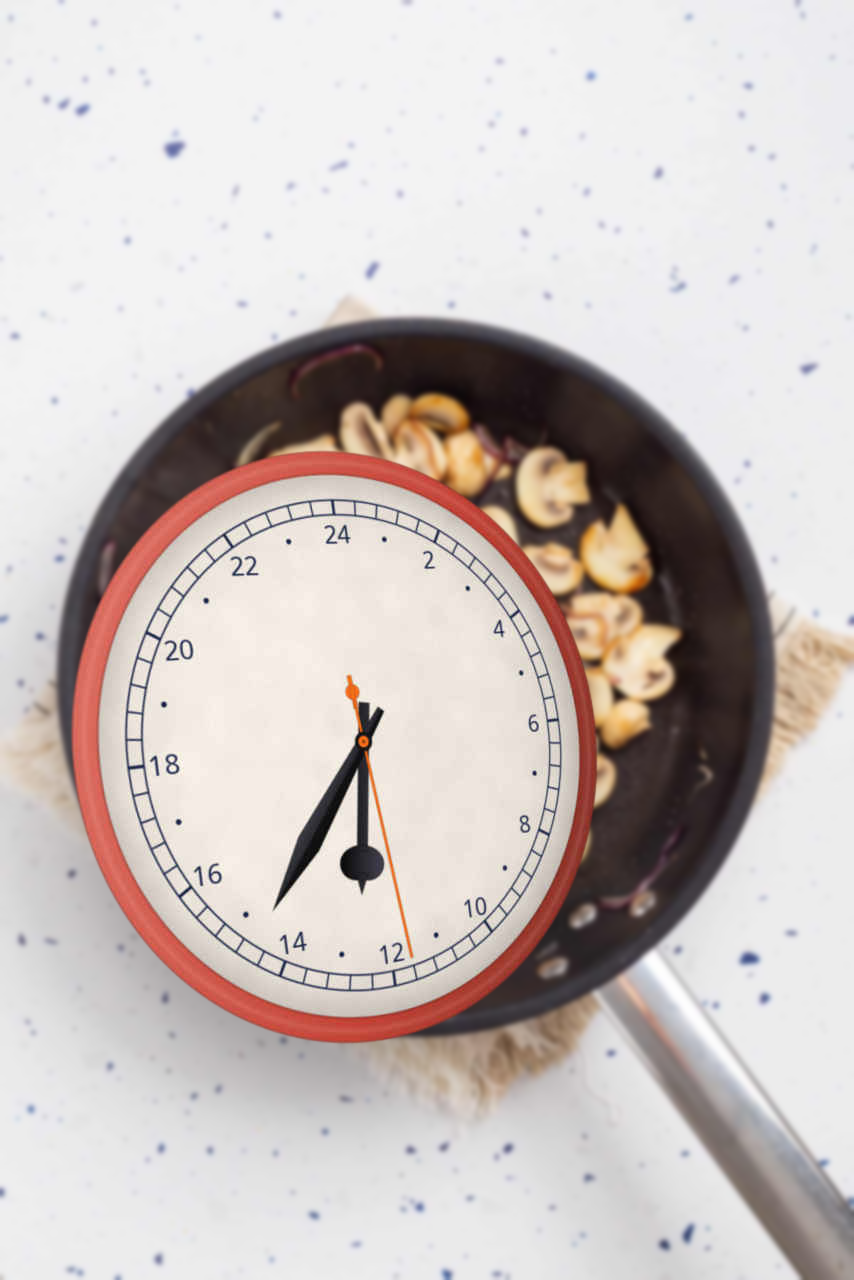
12:36:29
